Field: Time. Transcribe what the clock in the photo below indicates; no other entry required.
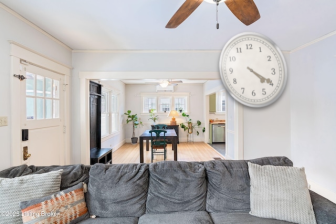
4:20
